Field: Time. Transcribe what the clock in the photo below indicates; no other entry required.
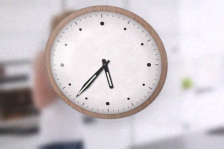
5:37
